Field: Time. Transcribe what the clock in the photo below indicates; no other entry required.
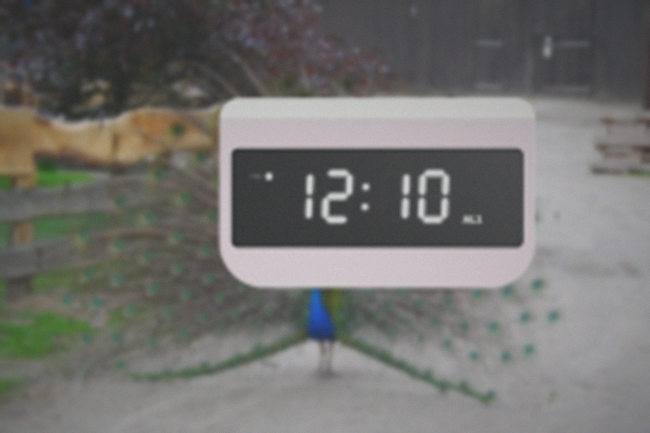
12:10
